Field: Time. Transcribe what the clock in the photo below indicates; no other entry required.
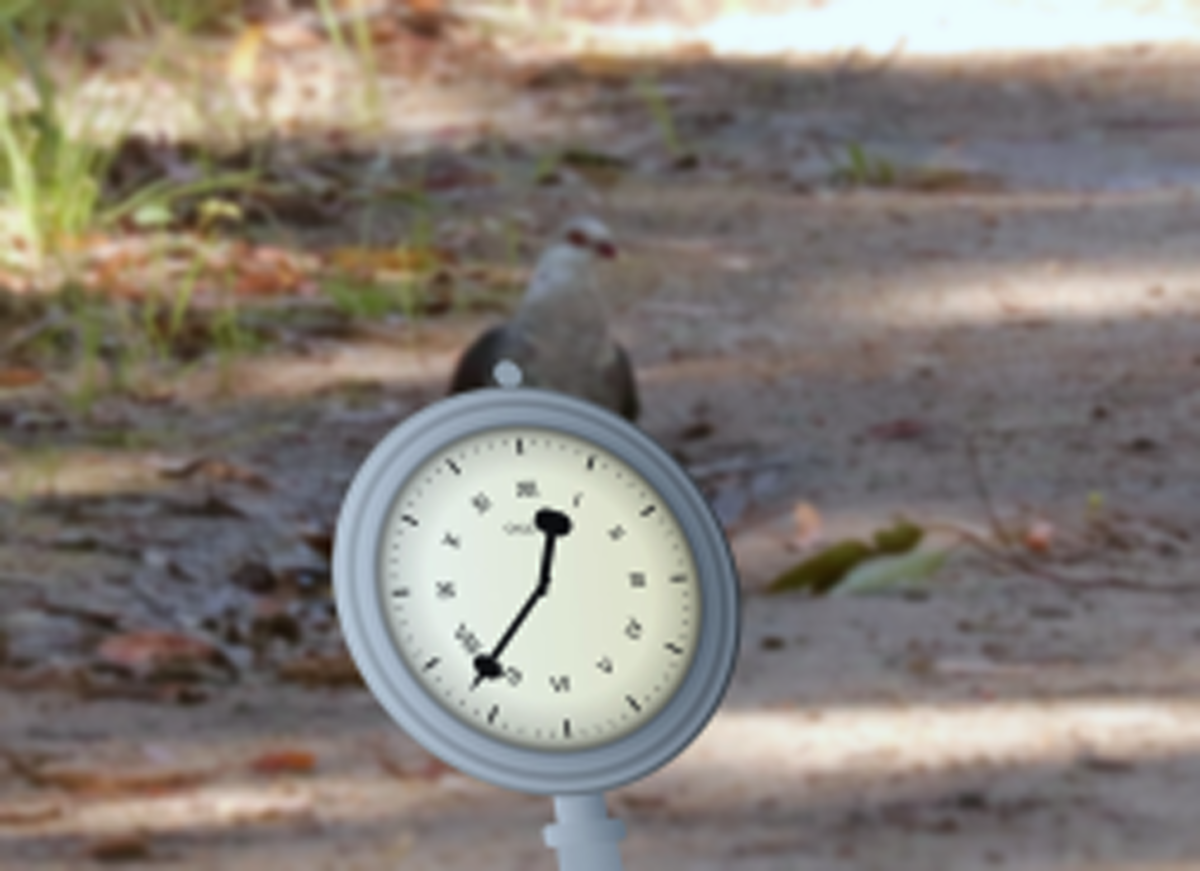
12:37
